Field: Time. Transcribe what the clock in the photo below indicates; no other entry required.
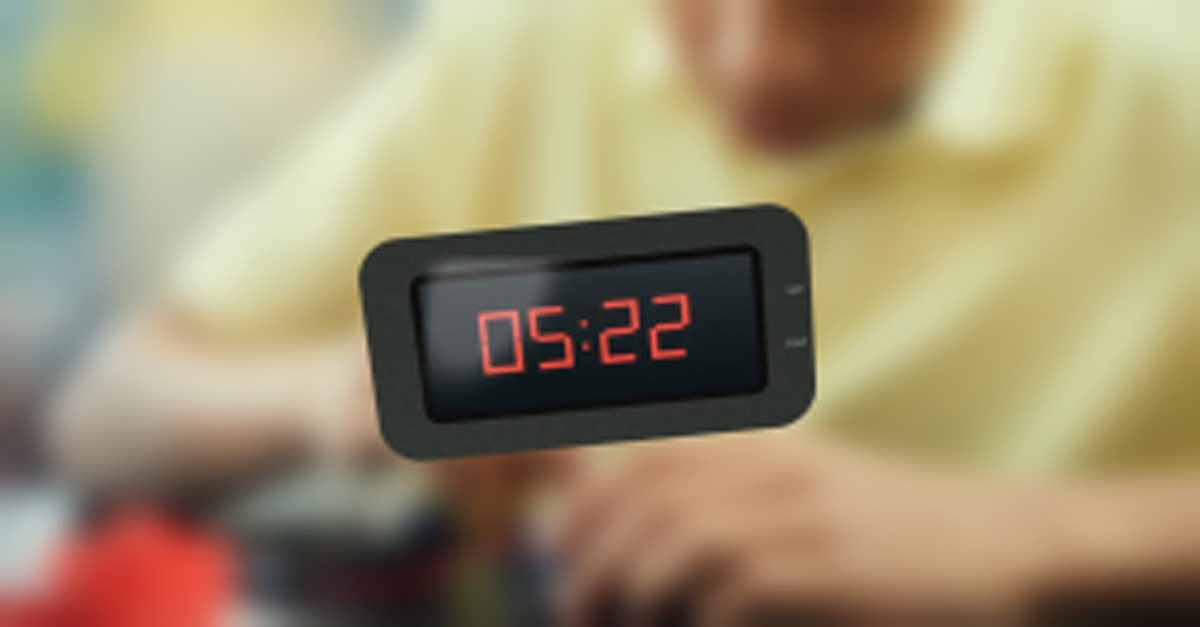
5:22
